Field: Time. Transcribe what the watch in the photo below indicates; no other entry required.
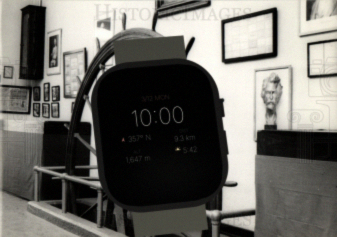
10:00
